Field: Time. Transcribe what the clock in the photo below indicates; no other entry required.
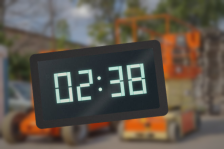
2:38
